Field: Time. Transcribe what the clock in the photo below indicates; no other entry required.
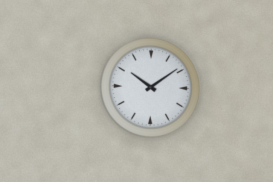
10:09
